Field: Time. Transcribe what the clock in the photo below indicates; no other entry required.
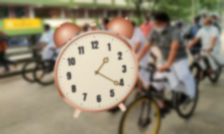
1:21
